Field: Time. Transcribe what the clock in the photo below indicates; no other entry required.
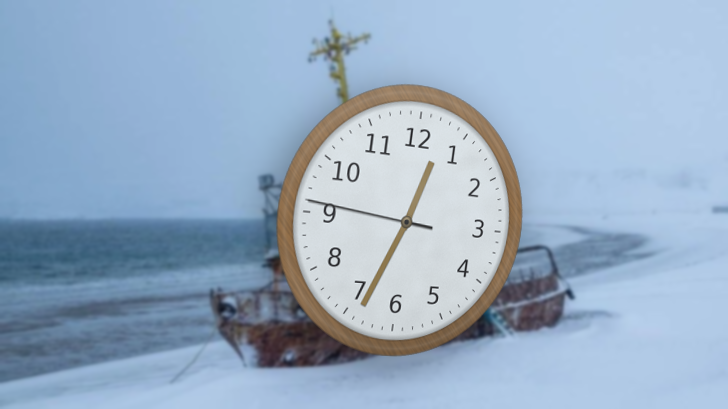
12:33:46
